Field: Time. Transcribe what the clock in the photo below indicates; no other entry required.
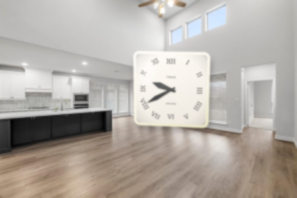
9:40
